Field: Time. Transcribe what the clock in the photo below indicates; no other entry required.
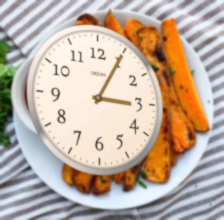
3:05
